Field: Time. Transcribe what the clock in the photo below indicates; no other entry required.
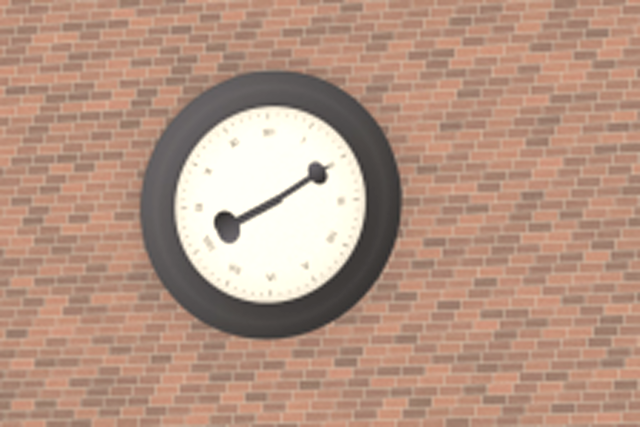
8:10
